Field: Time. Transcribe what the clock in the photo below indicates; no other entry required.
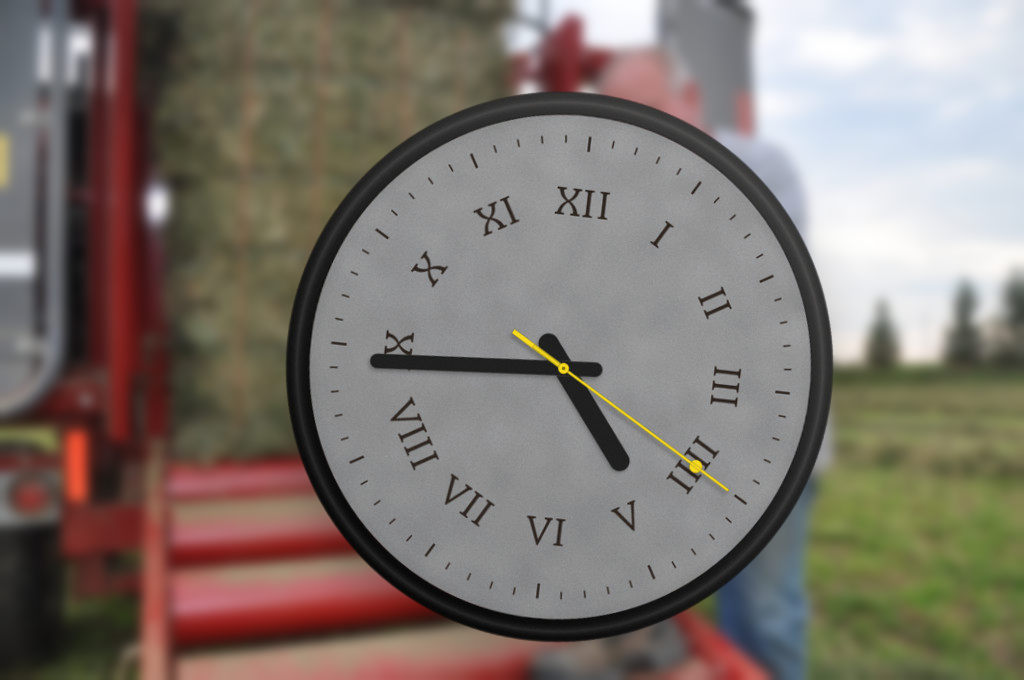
4:44:20
